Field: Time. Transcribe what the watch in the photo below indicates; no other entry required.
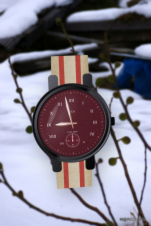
8:58
